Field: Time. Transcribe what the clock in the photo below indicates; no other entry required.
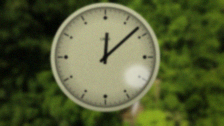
12:08
